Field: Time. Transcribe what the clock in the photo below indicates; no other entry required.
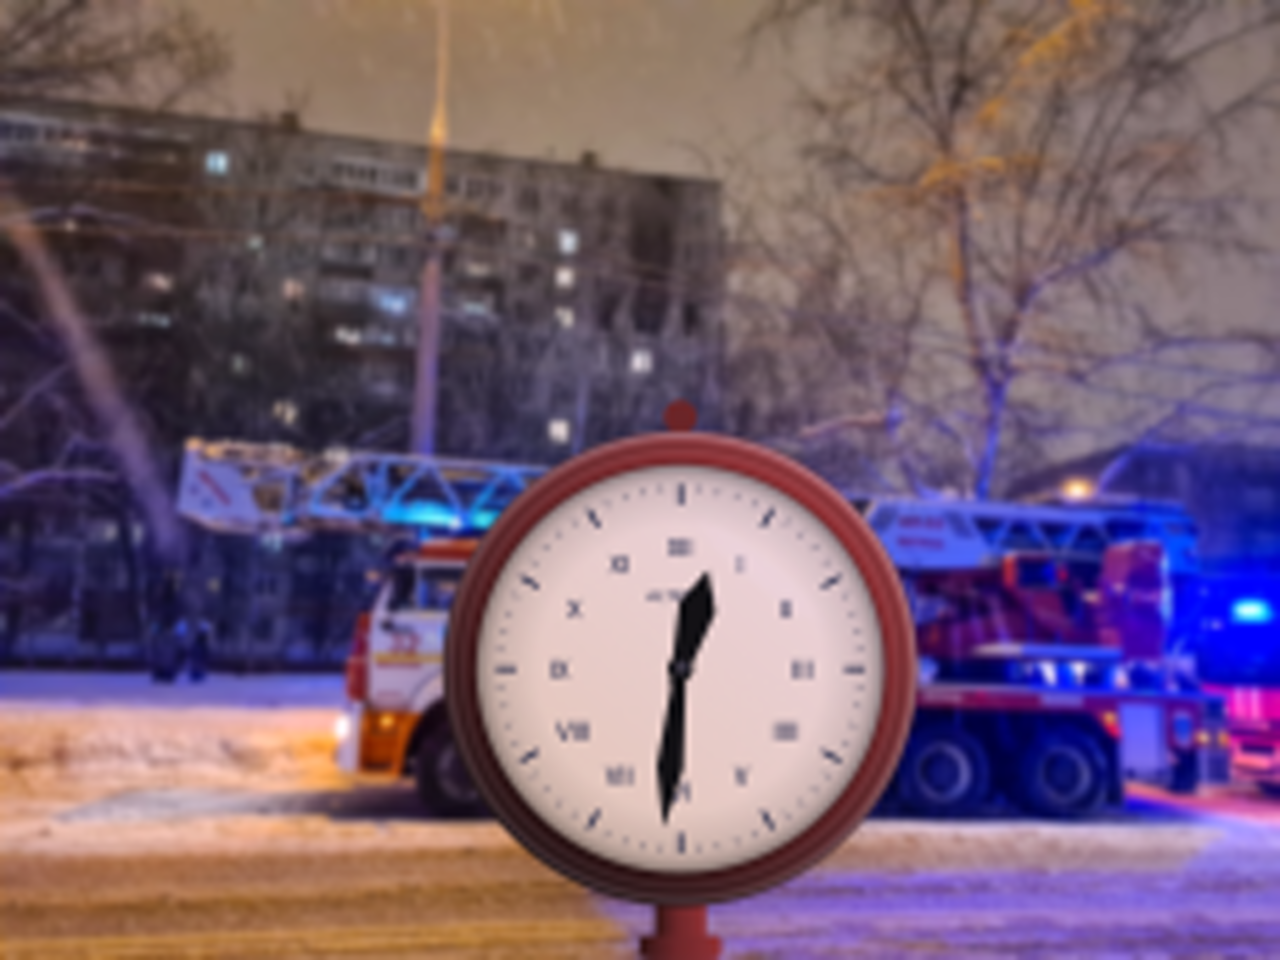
12:31
